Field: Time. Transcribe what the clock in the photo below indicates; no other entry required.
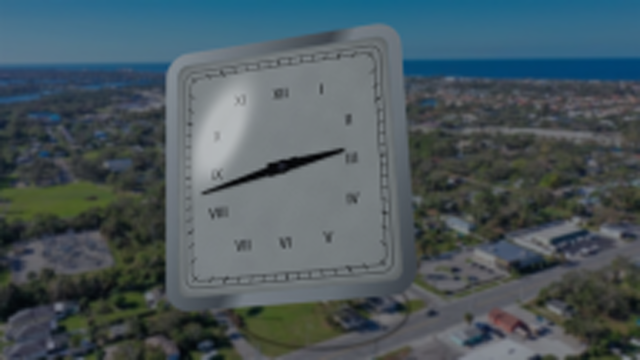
2:43
